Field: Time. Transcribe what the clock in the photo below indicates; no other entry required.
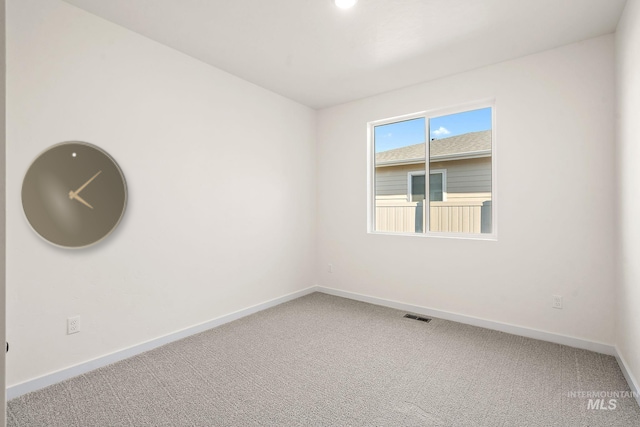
4:08
